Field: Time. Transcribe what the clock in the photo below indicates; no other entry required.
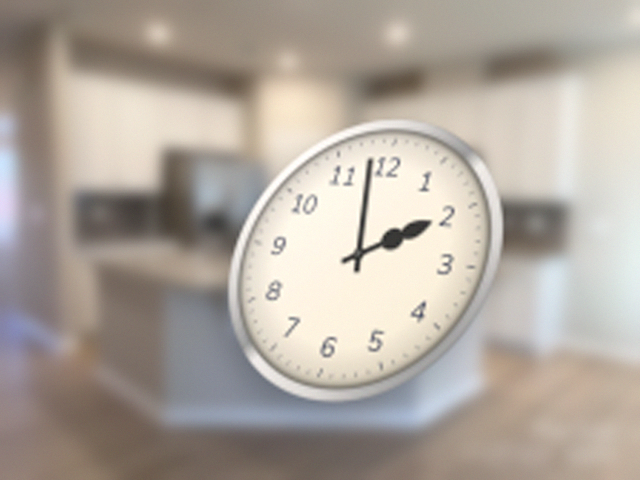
1:58
